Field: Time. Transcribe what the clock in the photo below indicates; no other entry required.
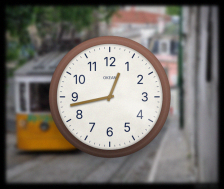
12:43
